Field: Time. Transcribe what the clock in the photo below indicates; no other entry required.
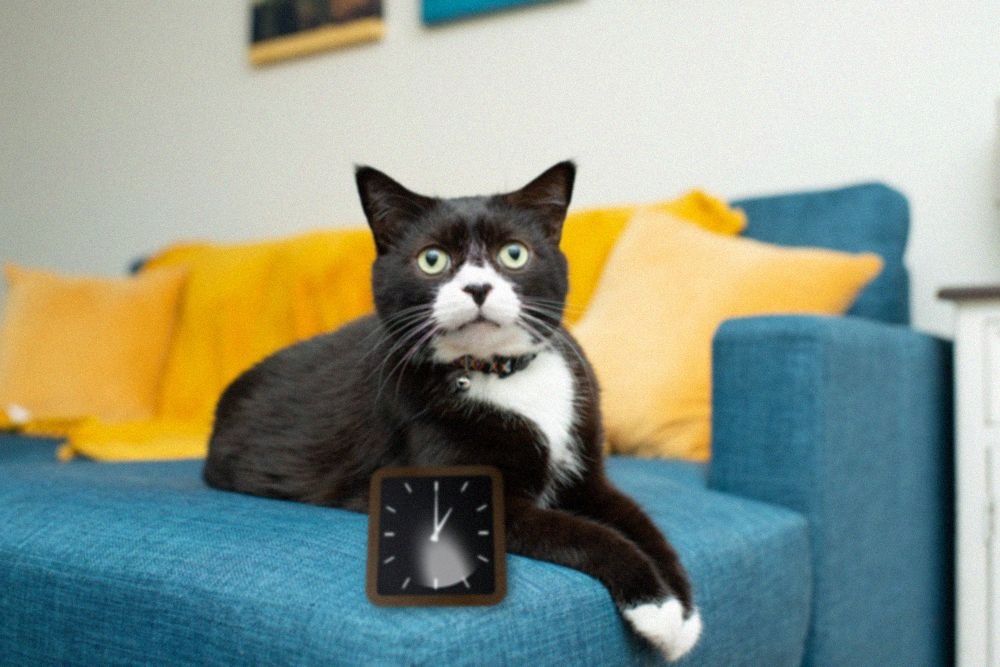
1:00
